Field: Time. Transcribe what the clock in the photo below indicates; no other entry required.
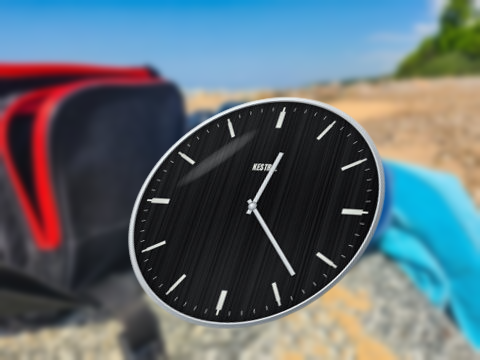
12:23
